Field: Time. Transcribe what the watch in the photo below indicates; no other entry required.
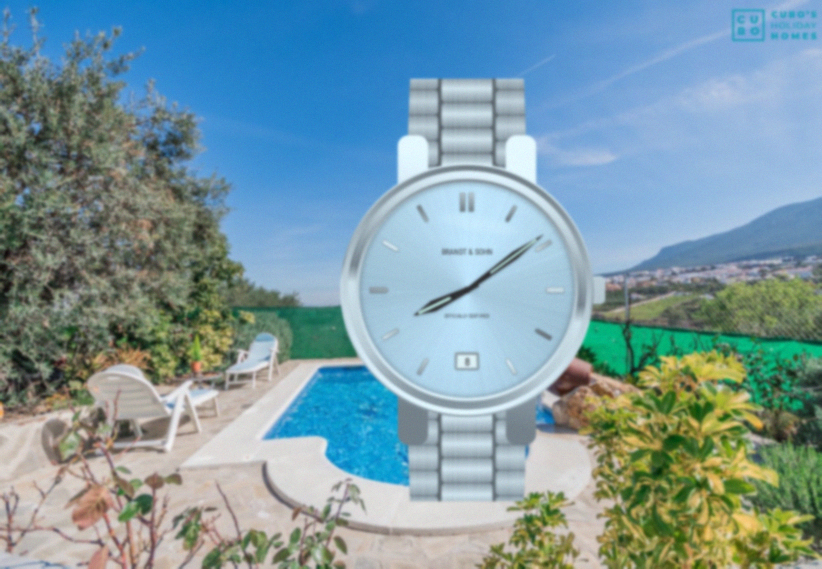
8:09
